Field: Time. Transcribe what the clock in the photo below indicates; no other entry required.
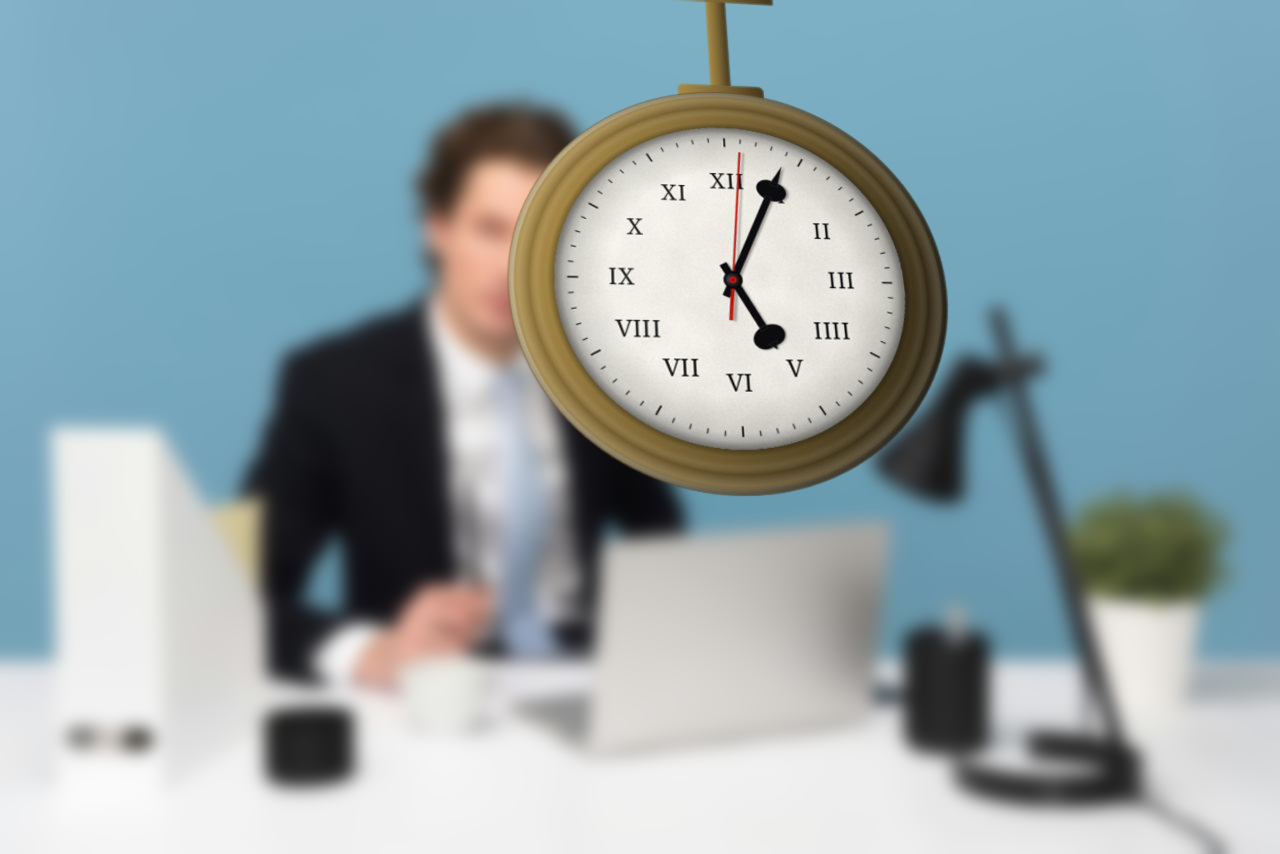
5:04:01
